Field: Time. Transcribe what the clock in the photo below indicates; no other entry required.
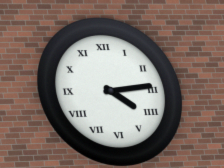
4:14
